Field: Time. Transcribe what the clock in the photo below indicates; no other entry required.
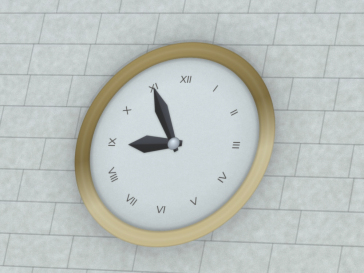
8:55
